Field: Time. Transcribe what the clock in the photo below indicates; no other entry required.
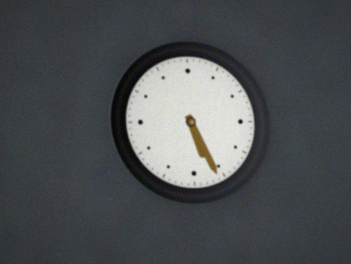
5:26
